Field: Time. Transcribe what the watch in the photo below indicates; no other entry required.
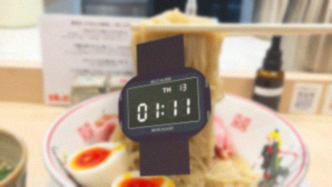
1:11
